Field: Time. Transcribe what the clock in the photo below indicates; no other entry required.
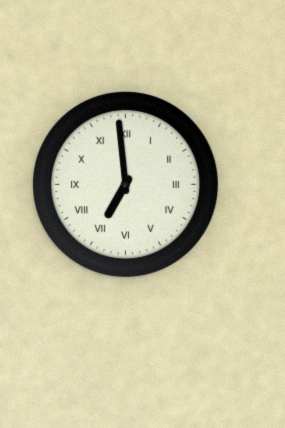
6:59
